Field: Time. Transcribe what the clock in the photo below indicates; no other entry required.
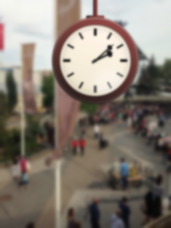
2:08
